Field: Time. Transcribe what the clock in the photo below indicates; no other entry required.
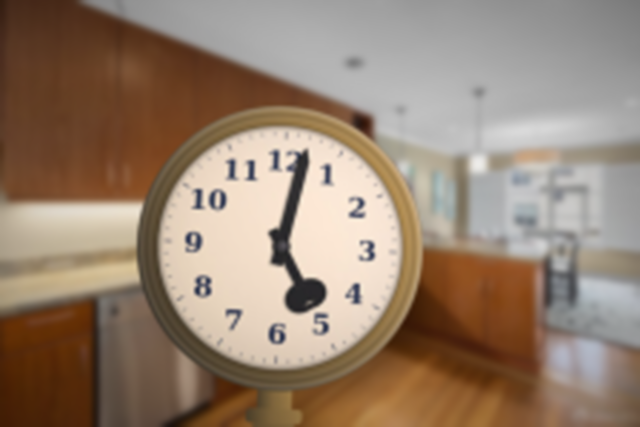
5:02
